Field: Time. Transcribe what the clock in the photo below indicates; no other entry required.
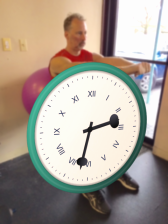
2:32
